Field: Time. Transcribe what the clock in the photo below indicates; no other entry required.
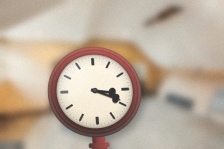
3:19
